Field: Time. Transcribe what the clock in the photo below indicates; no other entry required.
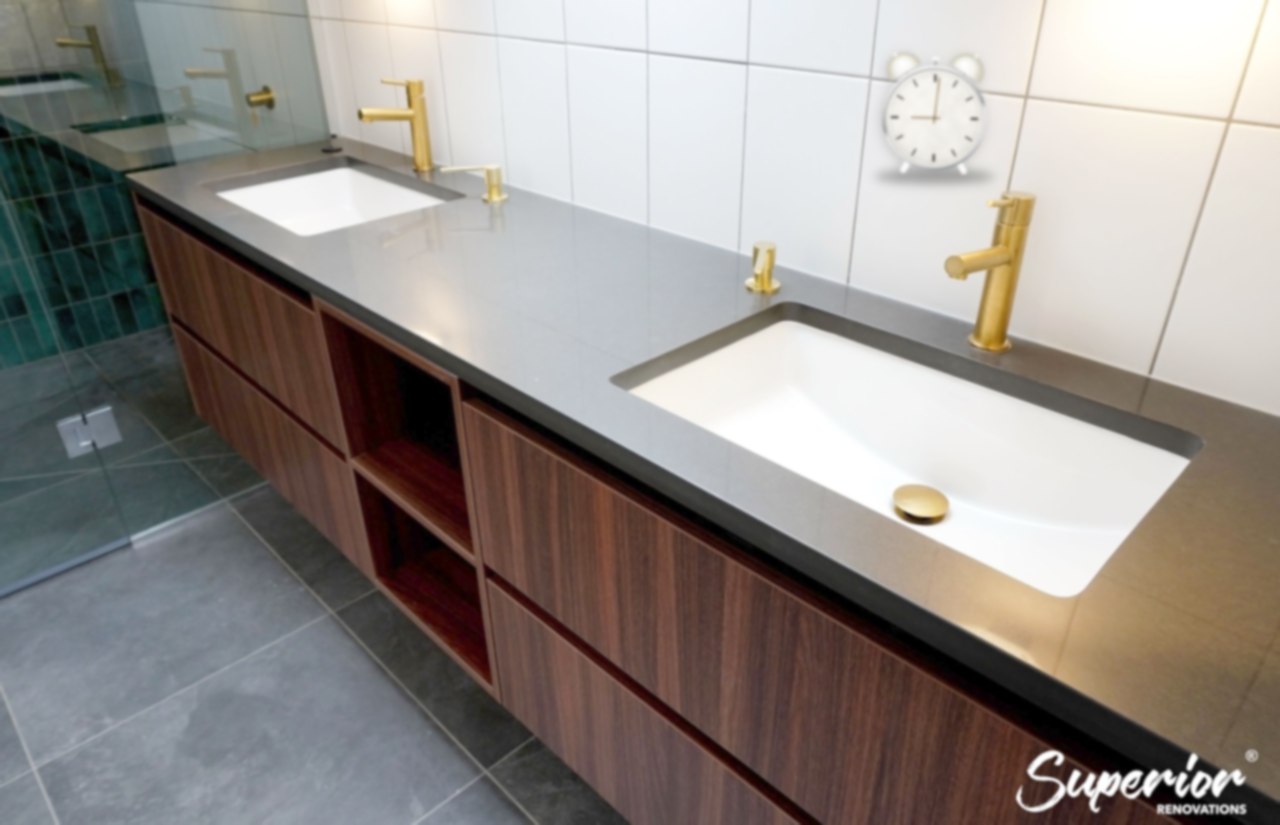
9:01
